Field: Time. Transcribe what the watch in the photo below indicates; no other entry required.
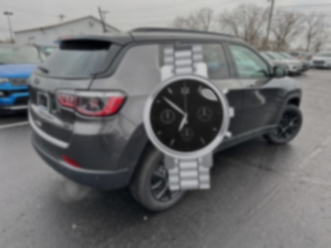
6:52
